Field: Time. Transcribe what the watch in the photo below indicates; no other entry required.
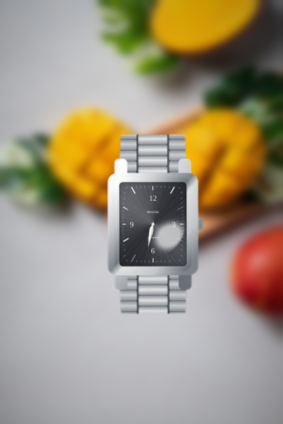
6:32
